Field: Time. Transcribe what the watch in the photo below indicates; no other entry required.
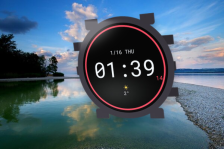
1:39
